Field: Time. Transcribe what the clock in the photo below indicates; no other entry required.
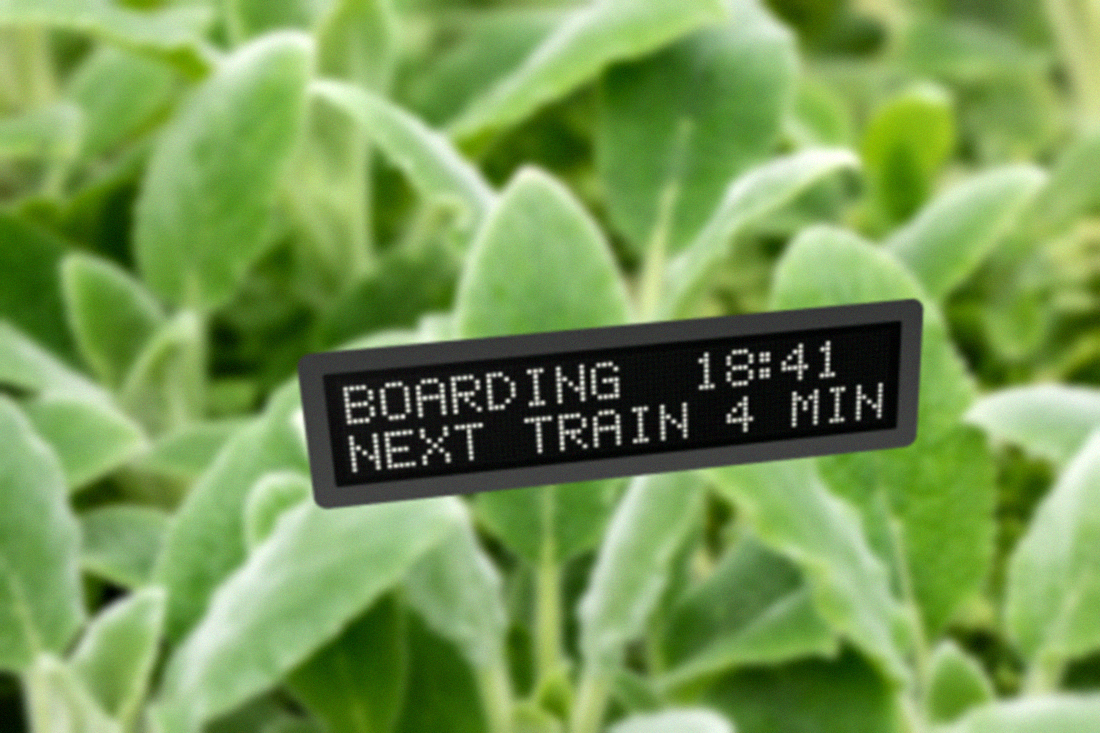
18:41
